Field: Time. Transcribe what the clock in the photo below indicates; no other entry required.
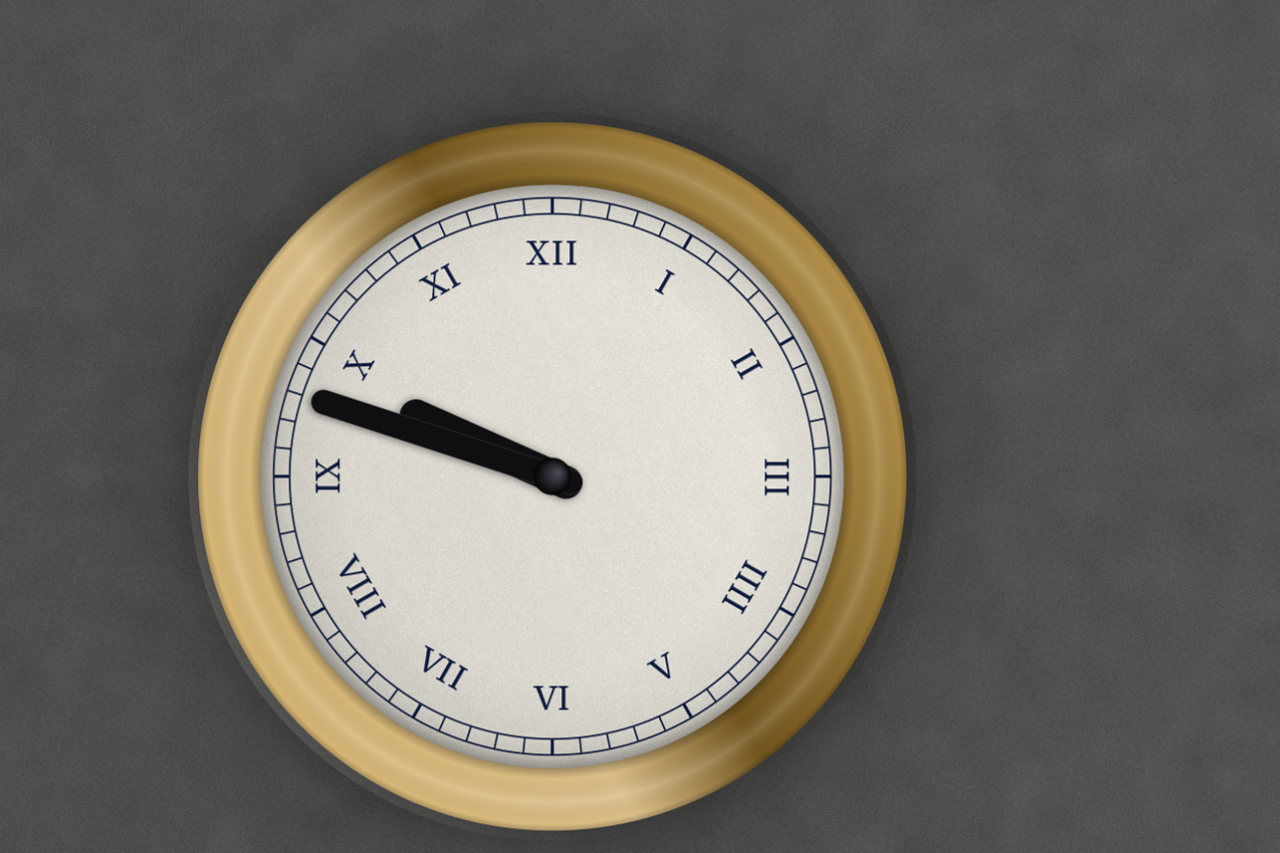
9:48
